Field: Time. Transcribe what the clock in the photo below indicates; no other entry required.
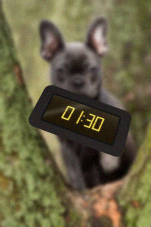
1:30
